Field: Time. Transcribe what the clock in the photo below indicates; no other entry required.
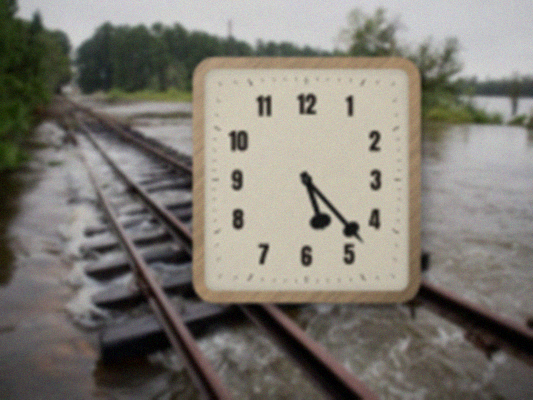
5:23
